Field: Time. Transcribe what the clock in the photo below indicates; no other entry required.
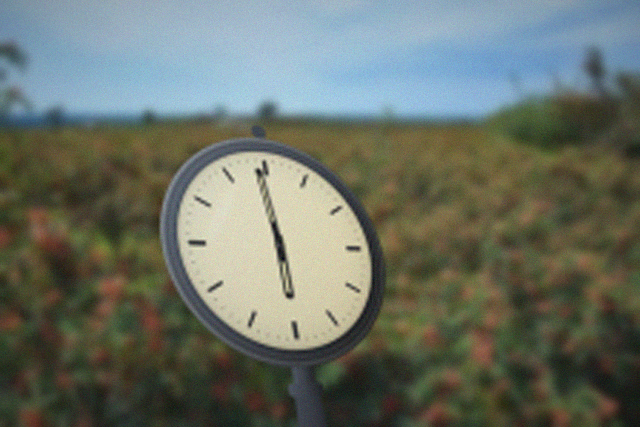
5:59
